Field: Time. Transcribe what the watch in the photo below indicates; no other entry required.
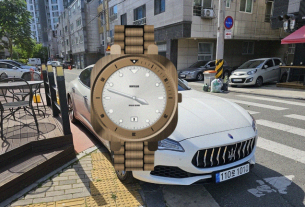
3:48
